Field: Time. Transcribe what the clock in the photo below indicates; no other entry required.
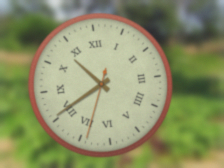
10:40:34
